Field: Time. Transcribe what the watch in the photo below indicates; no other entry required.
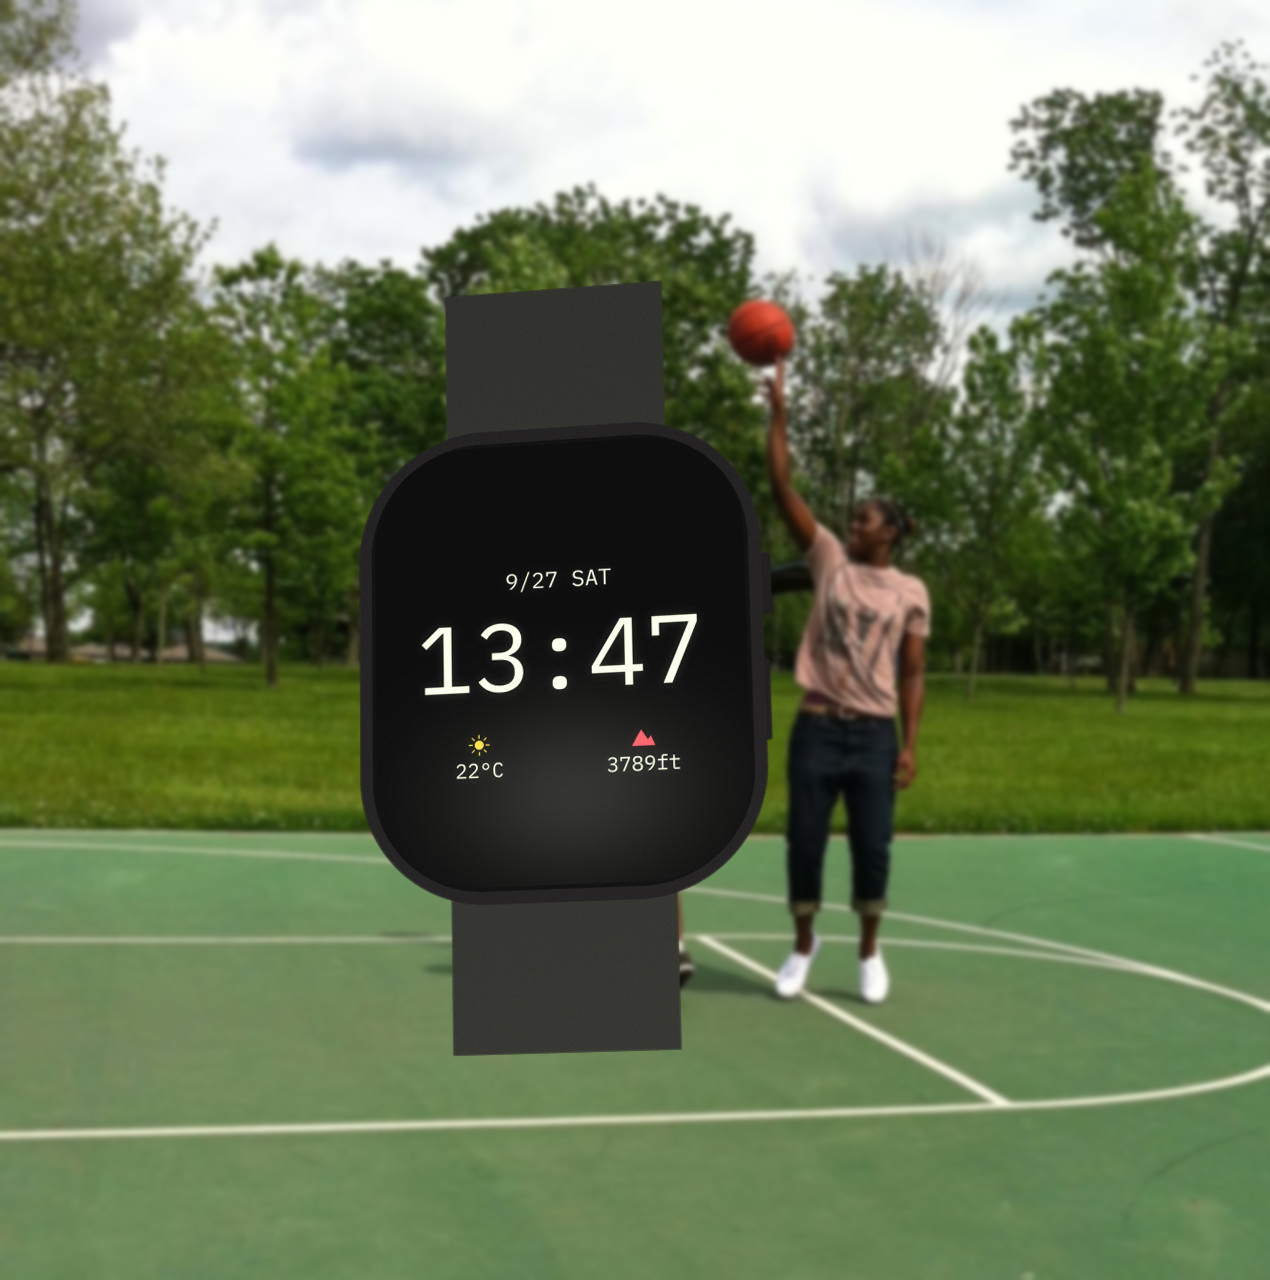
13:47
